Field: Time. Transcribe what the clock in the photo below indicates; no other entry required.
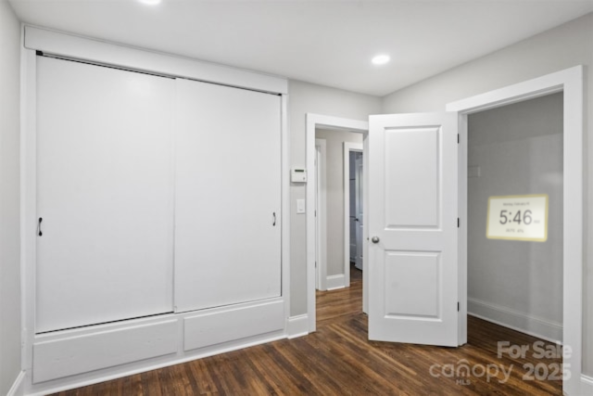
5:46
